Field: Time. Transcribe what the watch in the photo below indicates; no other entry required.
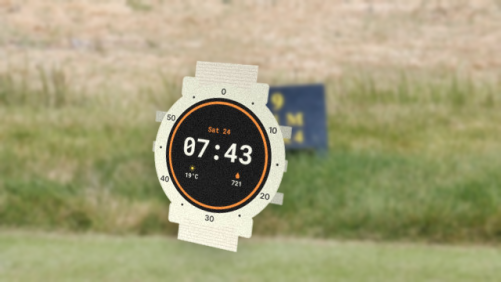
7:43
